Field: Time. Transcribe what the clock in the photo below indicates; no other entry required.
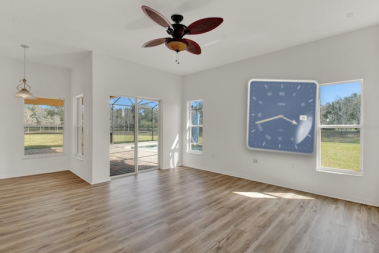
3:42
